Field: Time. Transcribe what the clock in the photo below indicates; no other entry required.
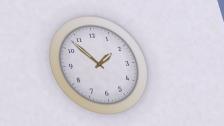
1:53
